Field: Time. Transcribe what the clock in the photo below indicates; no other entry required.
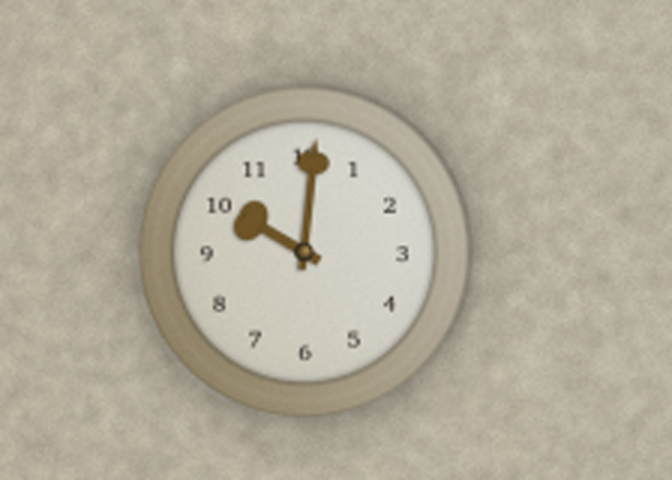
10:01
